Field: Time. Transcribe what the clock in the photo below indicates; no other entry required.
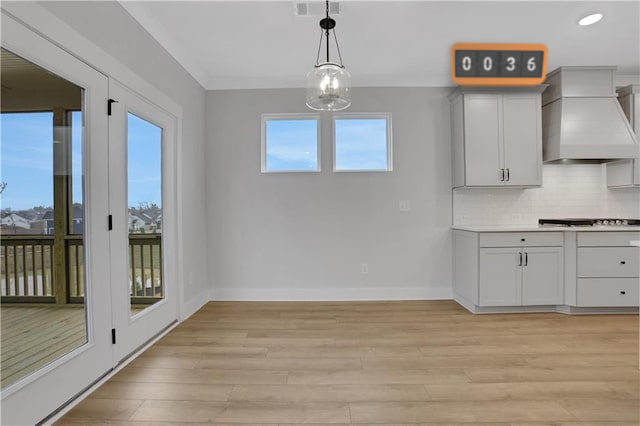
0:36
